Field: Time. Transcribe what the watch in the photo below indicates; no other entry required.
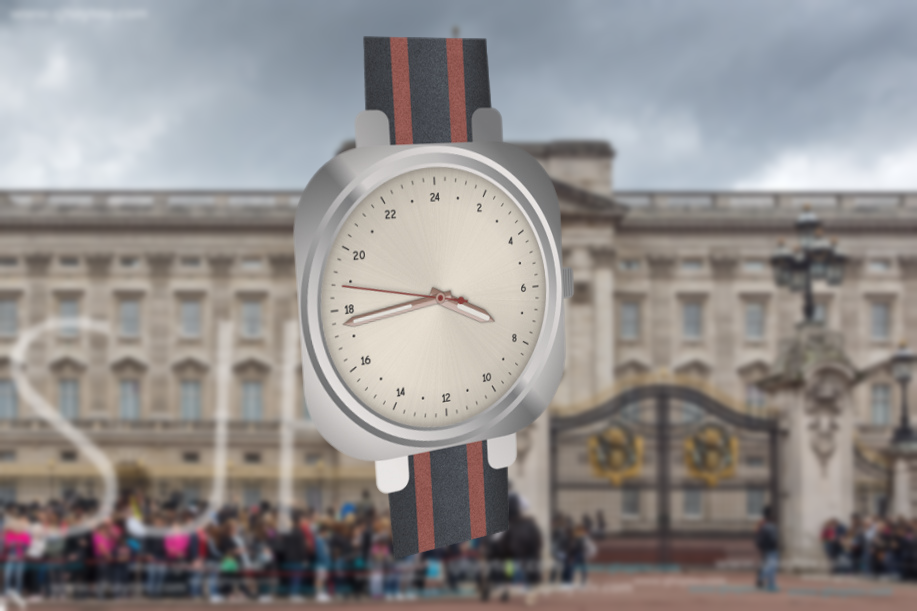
7:43:47
